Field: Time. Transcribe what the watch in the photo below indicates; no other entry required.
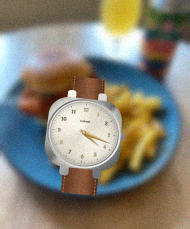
4:18
